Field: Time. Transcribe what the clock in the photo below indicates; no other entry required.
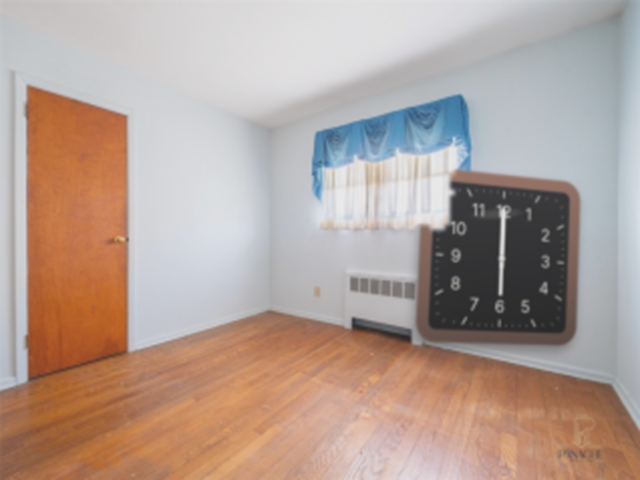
6:00
